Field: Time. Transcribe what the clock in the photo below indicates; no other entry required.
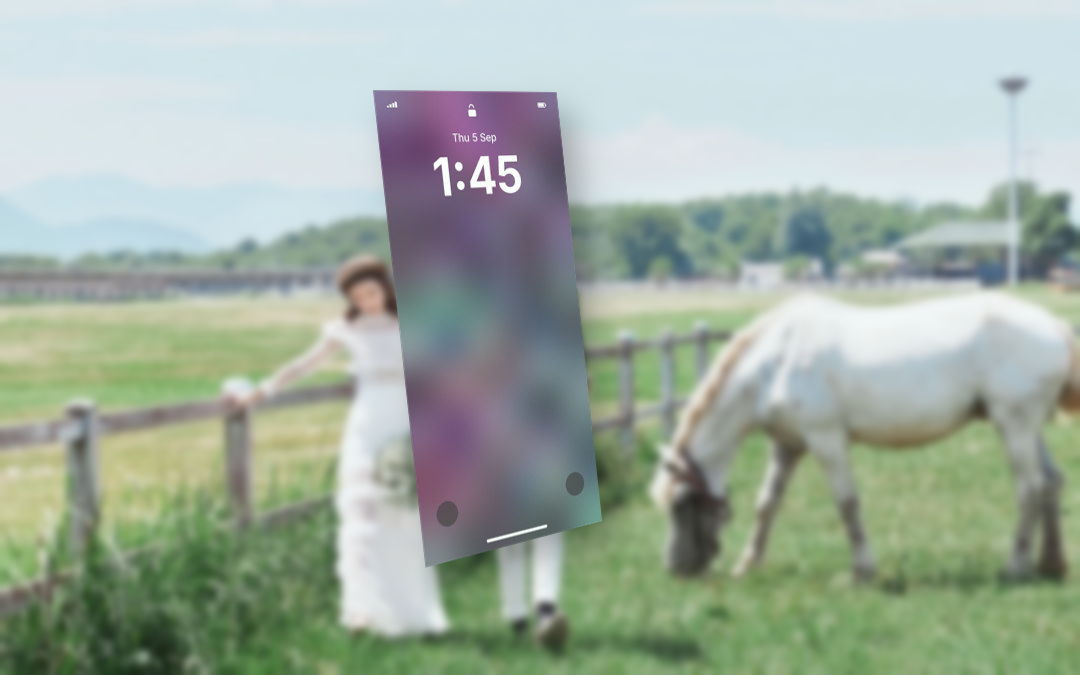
1:45
